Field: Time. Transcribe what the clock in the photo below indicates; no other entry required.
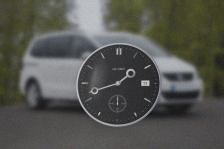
1:42
